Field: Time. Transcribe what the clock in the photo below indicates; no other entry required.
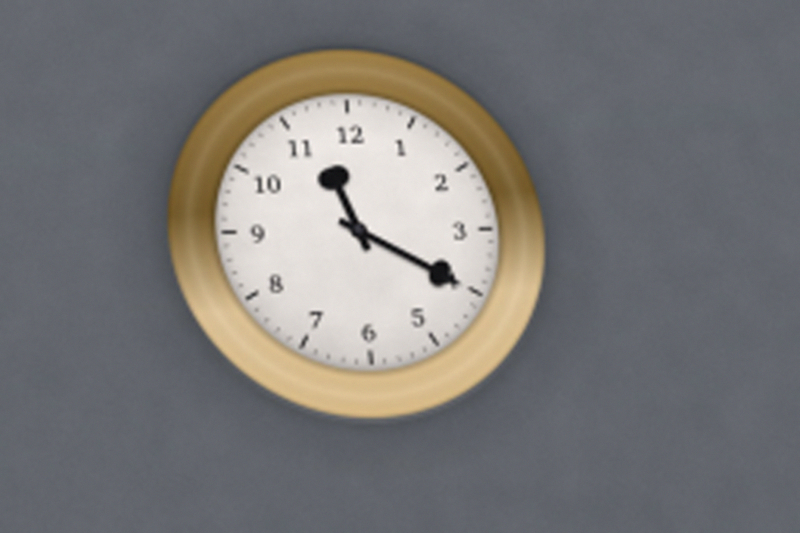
11:20
